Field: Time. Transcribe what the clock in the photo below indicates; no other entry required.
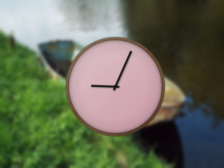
9:04
